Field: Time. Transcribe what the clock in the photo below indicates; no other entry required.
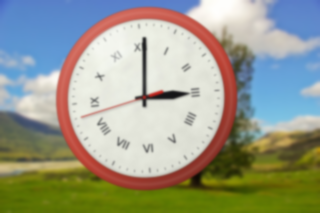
3:00:43
